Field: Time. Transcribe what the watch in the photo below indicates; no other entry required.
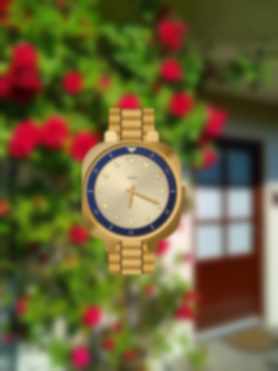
6:19
